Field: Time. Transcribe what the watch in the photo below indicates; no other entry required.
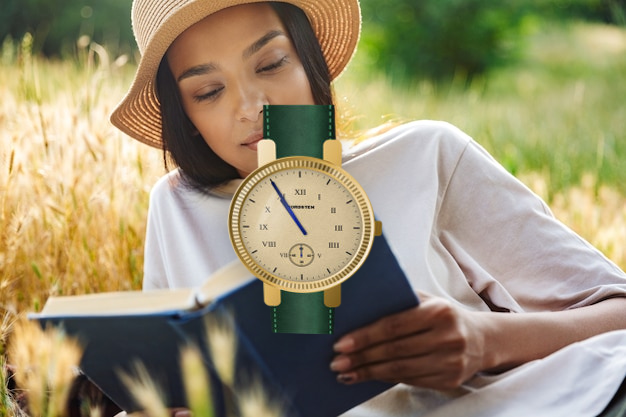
10:55
